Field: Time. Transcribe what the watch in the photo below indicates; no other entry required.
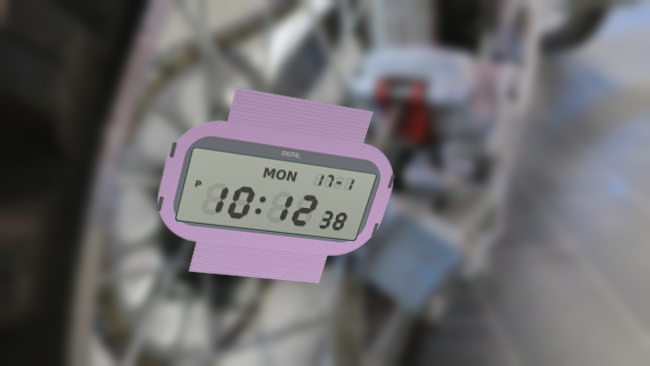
10:12:38
